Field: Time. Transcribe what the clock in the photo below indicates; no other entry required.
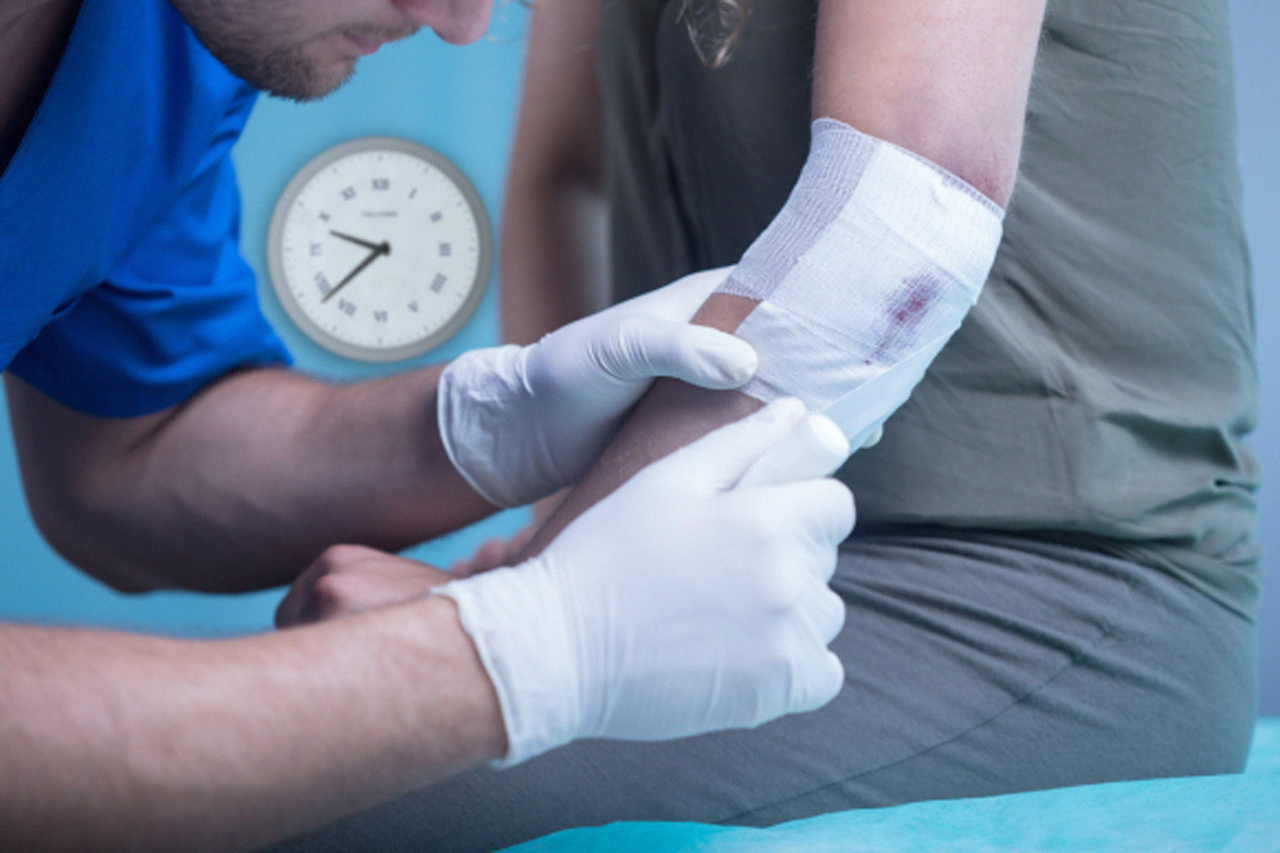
9:38
